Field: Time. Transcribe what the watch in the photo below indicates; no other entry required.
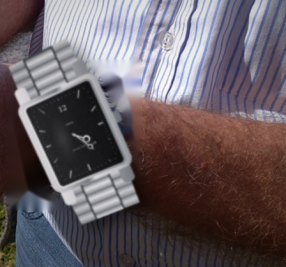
4:25
